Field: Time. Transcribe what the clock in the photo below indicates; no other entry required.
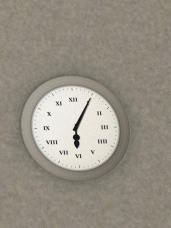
6:05
